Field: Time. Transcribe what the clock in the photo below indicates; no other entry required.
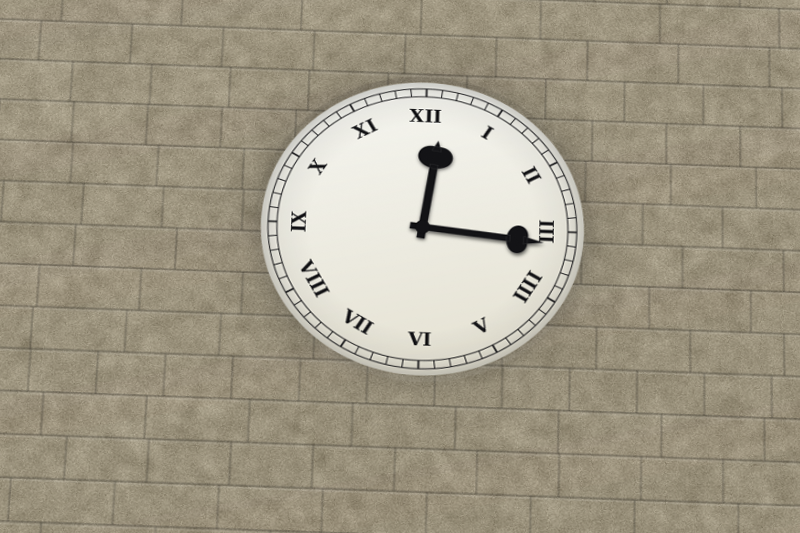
12:16
